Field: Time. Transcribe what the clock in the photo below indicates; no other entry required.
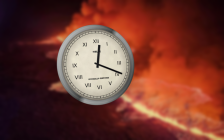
12:19
